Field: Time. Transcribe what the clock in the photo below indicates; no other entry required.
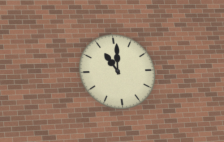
11:01
